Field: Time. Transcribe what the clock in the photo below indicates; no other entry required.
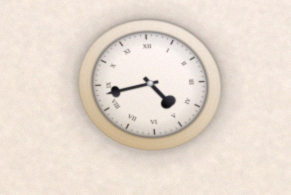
4:43
